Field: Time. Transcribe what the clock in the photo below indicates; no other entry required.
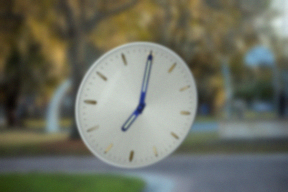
7:00
